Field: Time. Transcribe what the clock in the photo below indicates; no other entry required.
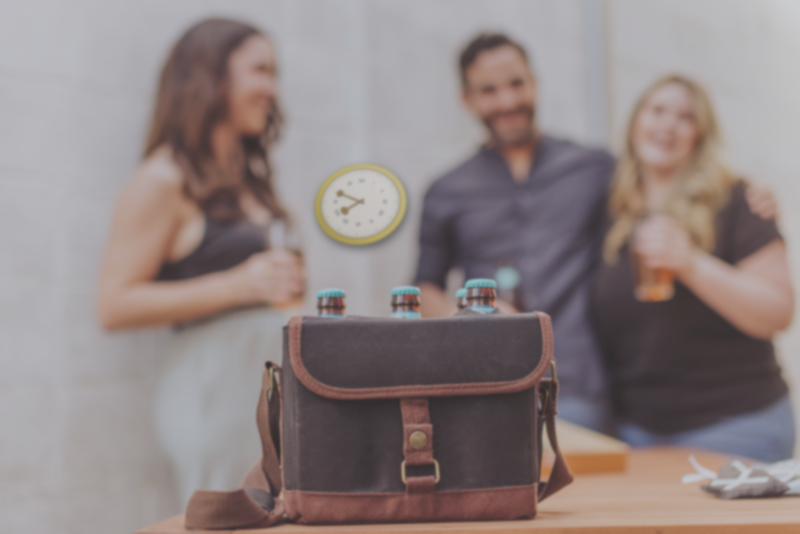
7:49
